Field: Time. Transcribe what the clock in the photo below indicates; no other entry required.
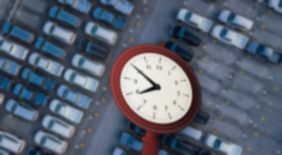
7:50
